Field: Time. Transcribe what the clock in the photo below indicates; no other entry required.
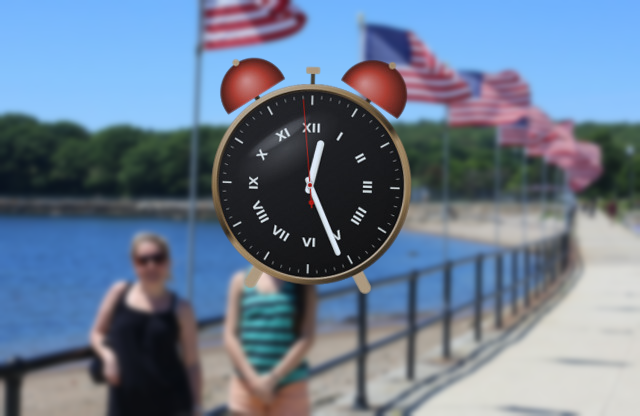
12:25:59
